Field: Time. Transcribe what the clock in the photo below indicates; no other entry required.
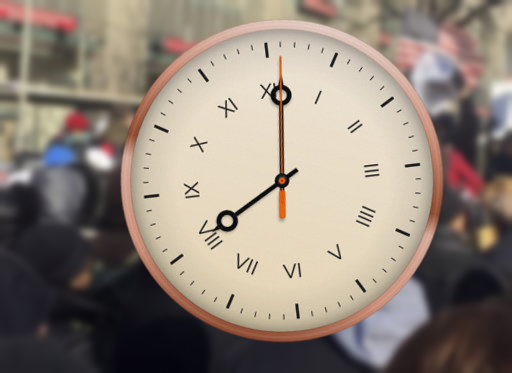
8:01:01
